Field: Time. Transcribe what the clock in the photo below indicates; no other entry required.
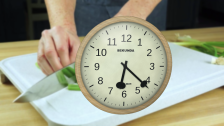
6:22
